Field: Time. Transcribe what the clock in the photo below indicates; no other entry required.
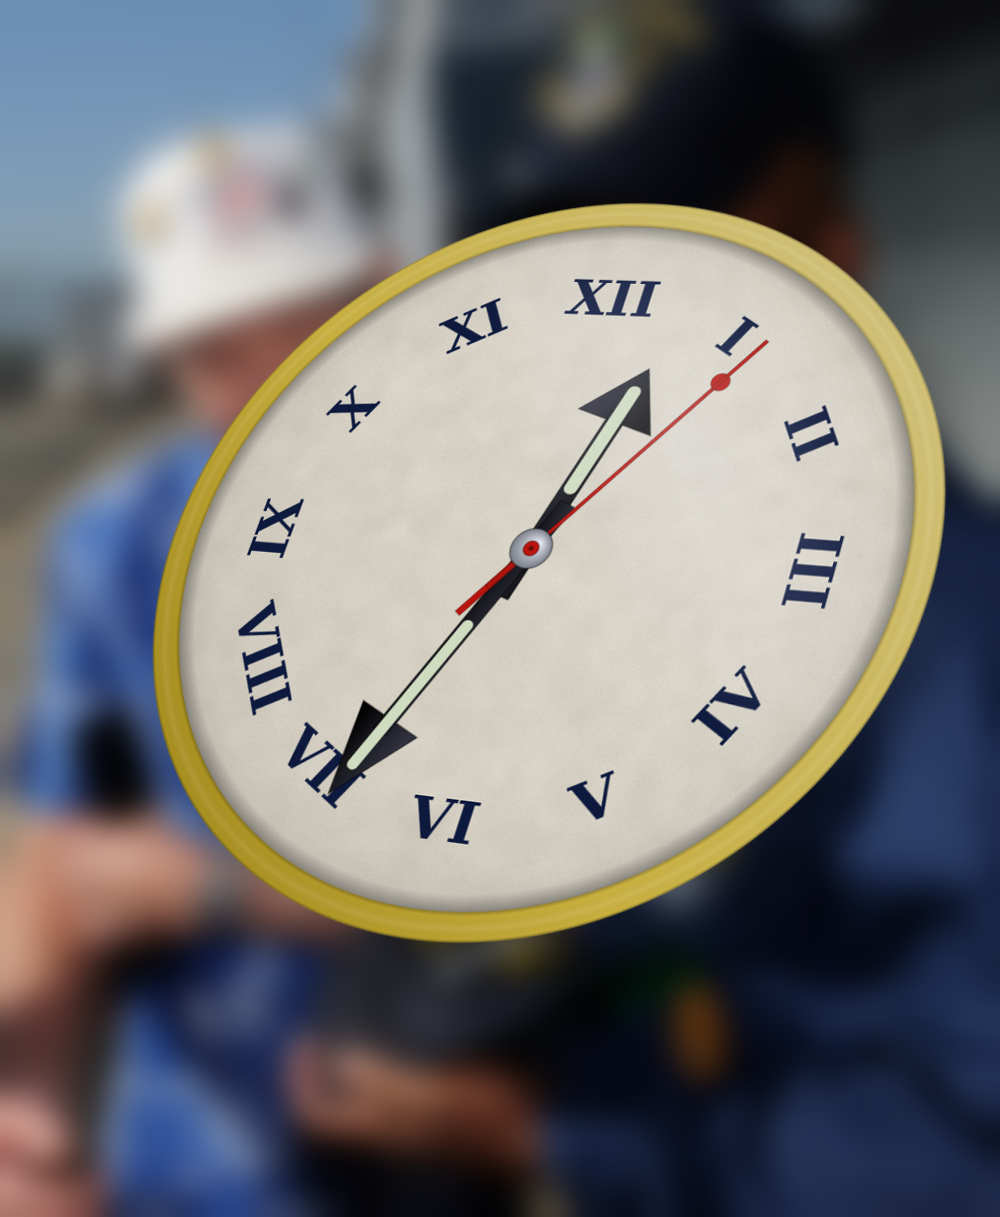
12:34:06
